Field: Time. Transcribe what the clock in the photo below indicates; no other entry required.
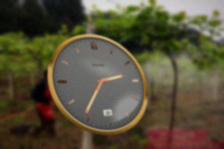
2:36
